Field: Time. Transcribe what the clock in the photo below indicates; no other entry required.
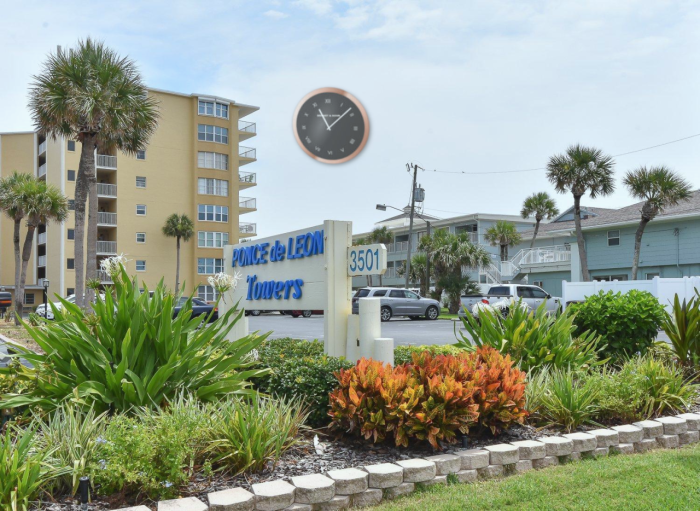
11:08
